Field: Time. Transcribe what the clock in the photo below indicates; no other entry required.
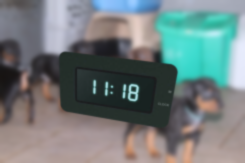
11:18
